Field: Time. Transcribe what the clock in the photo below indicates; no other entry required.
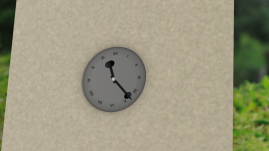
11:23
